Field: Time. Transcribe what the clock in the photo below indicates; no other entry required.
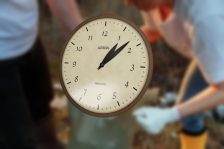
1:08
